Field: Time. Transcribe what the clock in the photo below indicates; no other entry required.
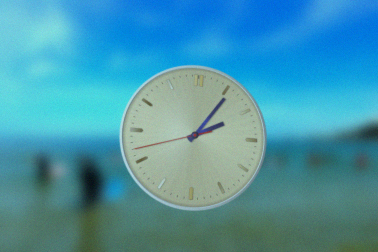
2:05:42
